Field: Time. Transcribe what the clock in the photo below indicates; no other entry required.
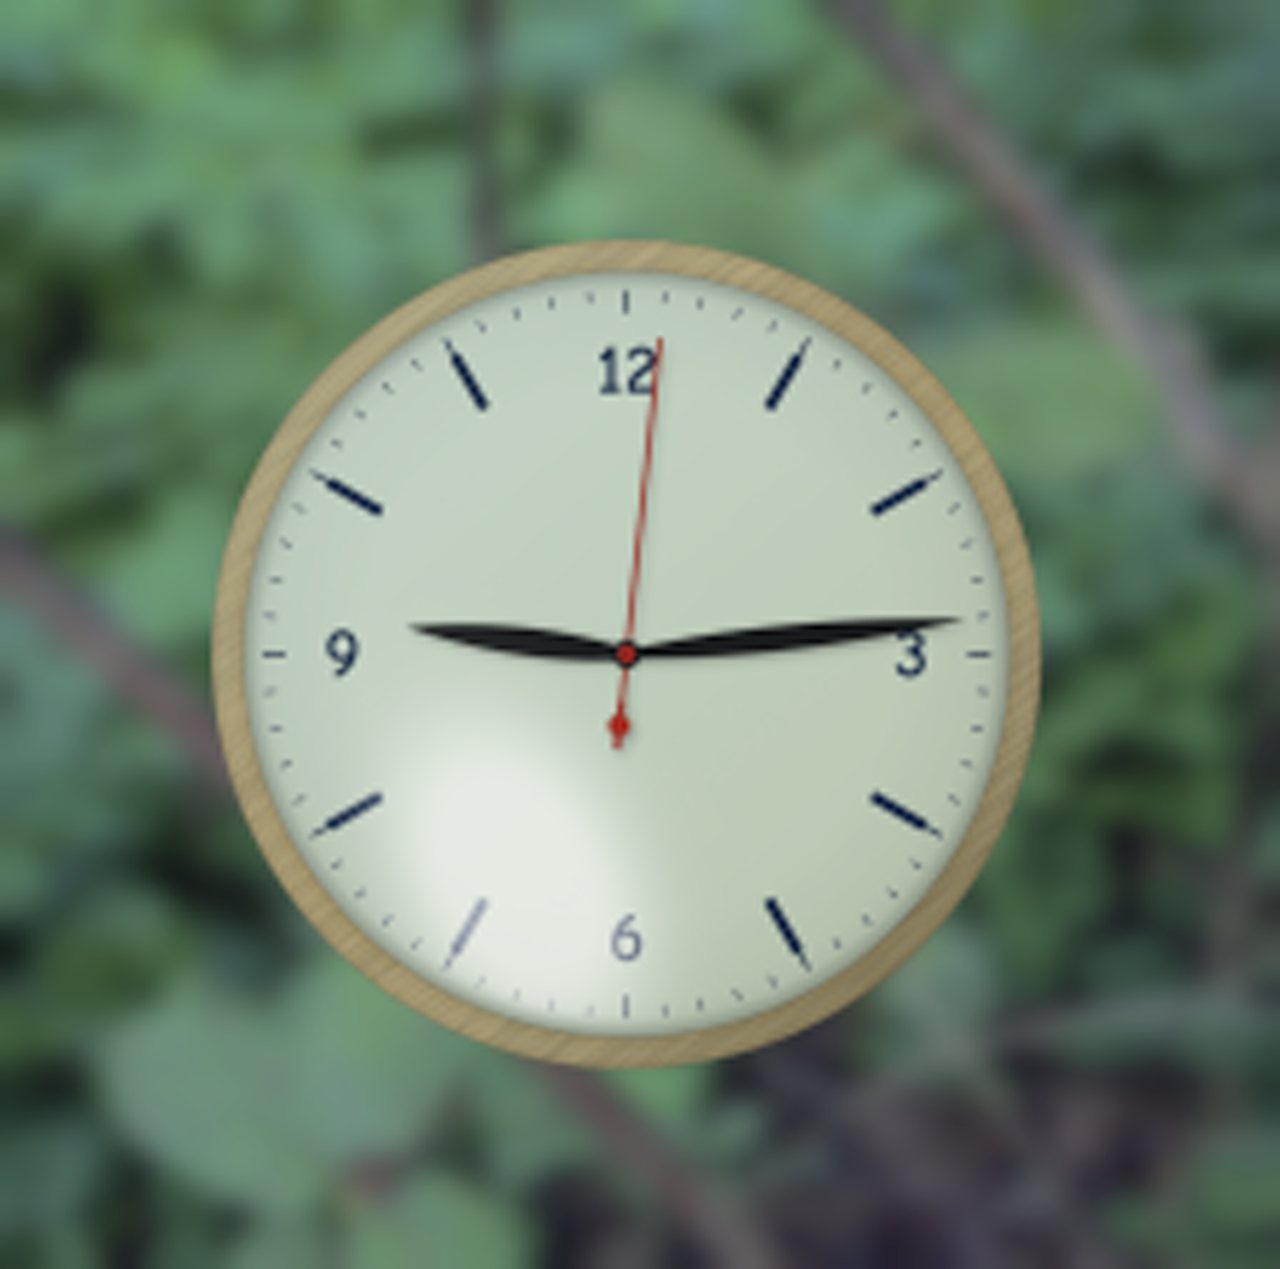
9:14:01
